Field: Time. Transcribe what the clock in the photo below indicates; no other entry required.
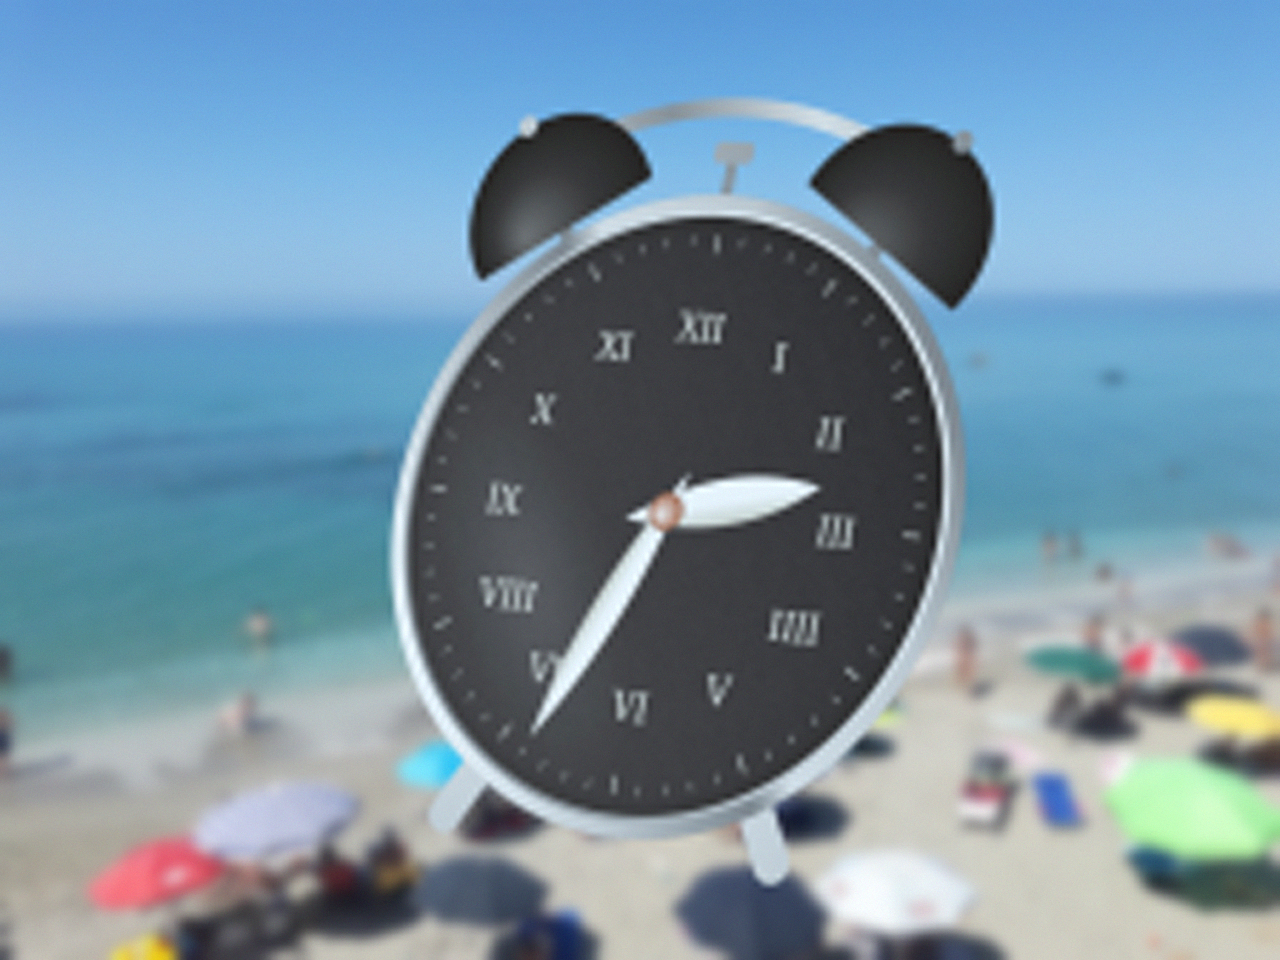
2:34
